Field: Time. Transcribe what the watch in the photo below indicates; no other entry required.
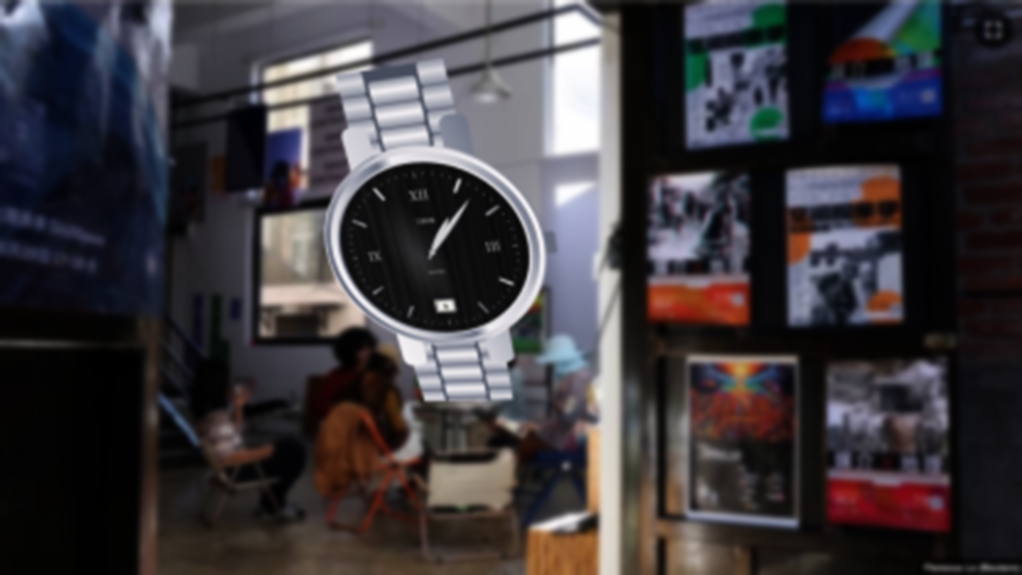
1:07
